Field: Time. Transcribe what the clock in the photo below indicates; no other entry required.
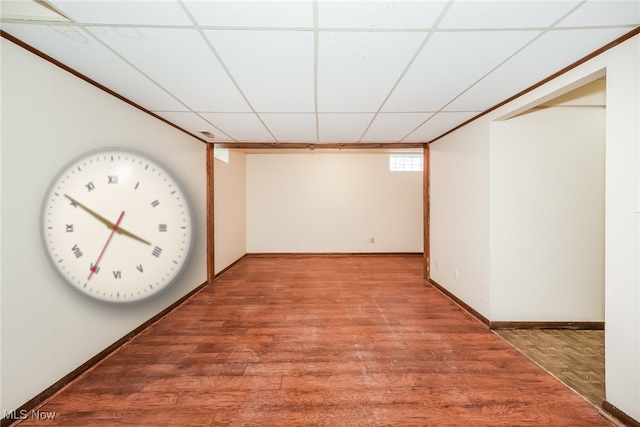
3:50:35
